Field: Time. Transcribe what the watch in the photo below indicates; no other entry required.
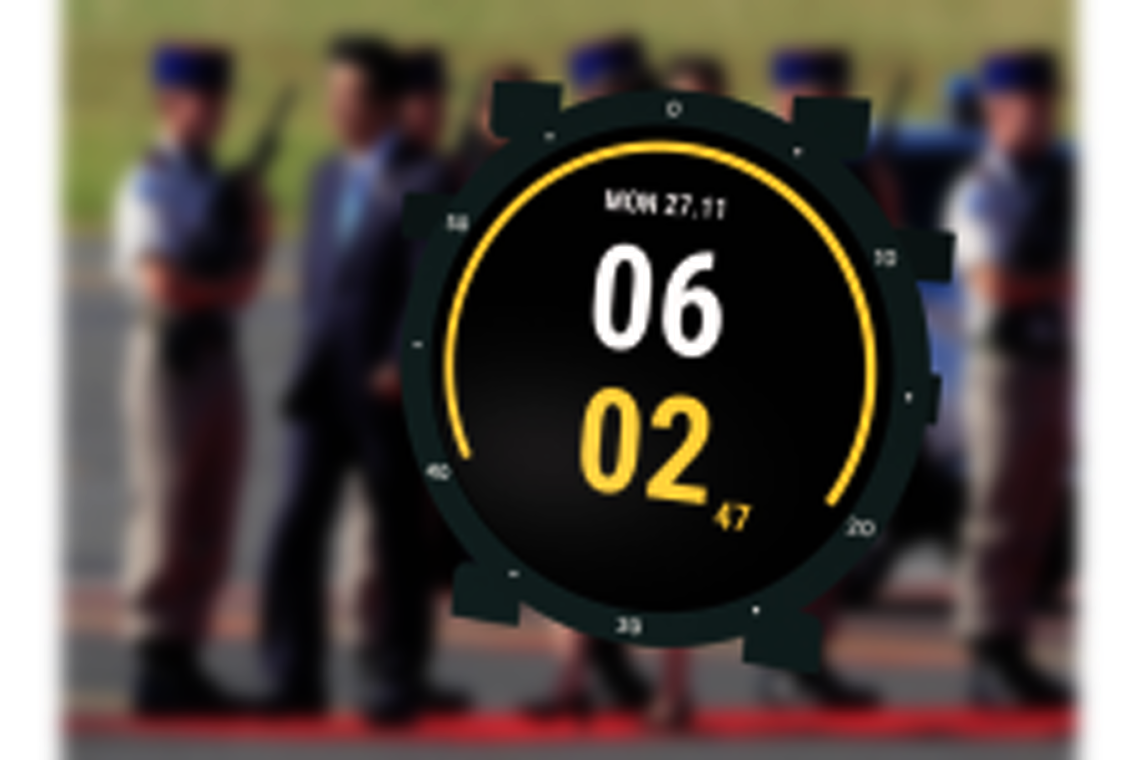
6:02:47
